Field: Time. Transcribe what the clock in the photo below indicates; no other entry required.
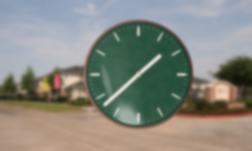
1:38
